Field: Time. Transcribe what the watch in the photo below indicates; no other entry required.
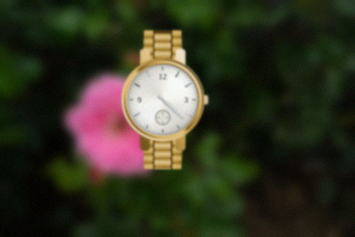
4:22
